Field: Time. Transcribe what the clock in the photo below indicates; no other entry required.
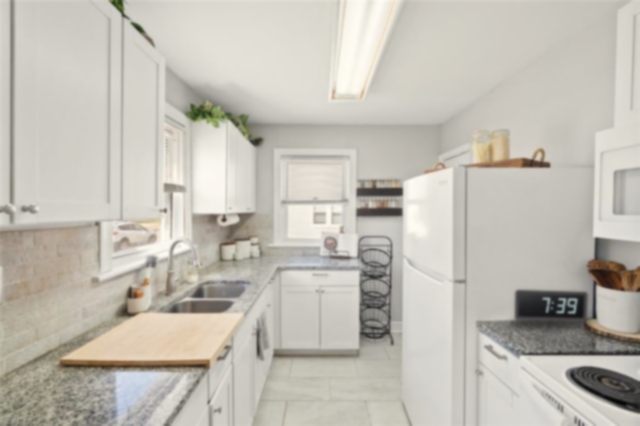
7:39
